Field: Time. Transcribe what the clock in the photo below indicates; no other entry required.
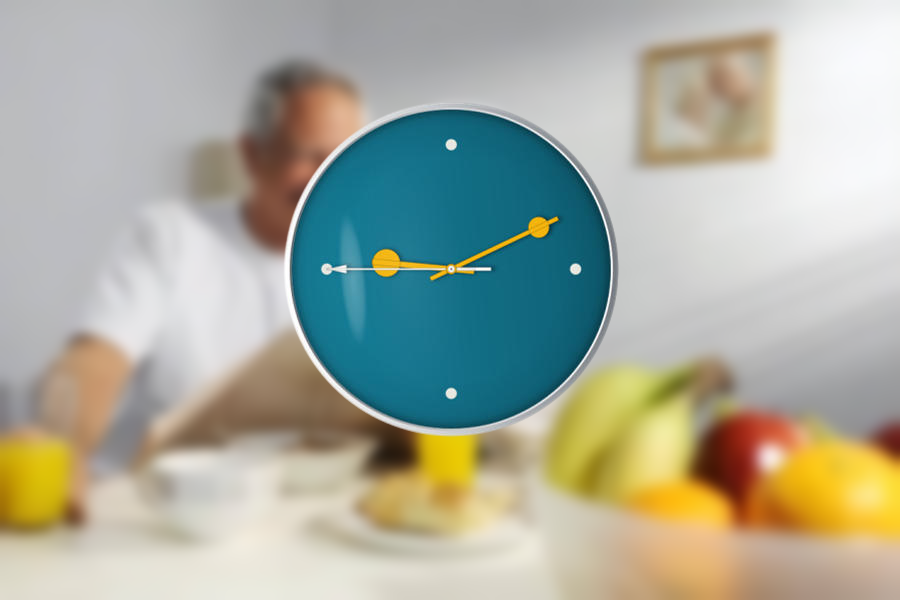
9:10:45
